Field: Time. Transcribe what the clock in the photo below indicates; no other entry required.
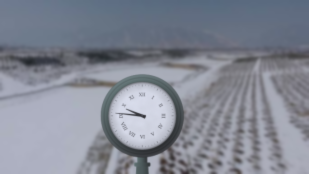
9:46
